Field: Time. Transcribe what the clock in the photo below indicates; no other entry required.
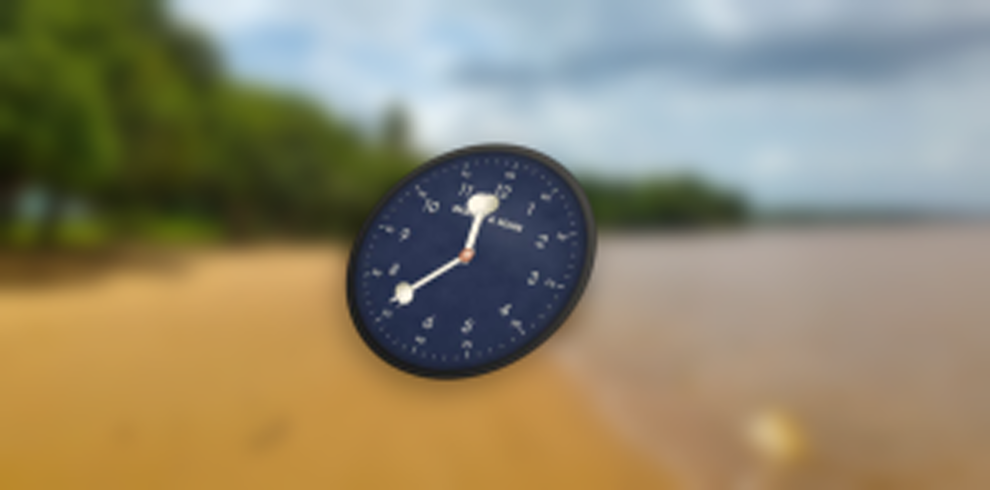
11:36
